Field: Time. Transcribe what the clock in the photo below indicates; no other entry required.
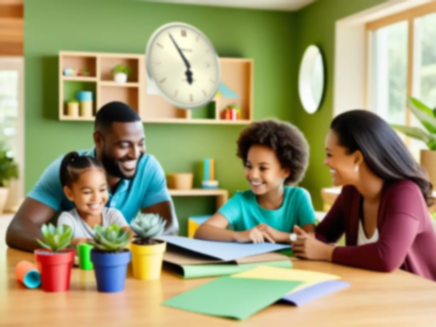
5:55
